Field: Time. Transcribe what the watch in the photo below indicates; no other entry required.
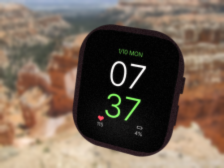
7:37
